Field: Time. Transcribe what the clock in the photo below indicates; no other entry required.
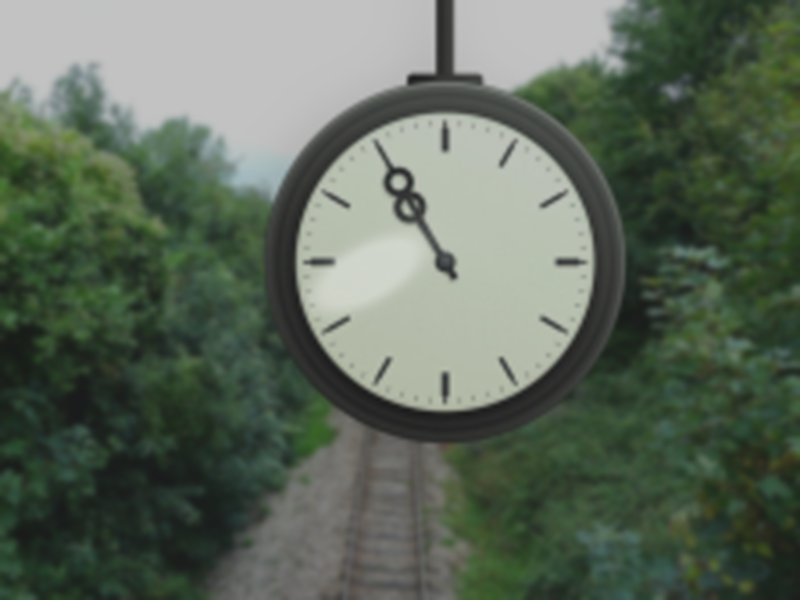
10:55
